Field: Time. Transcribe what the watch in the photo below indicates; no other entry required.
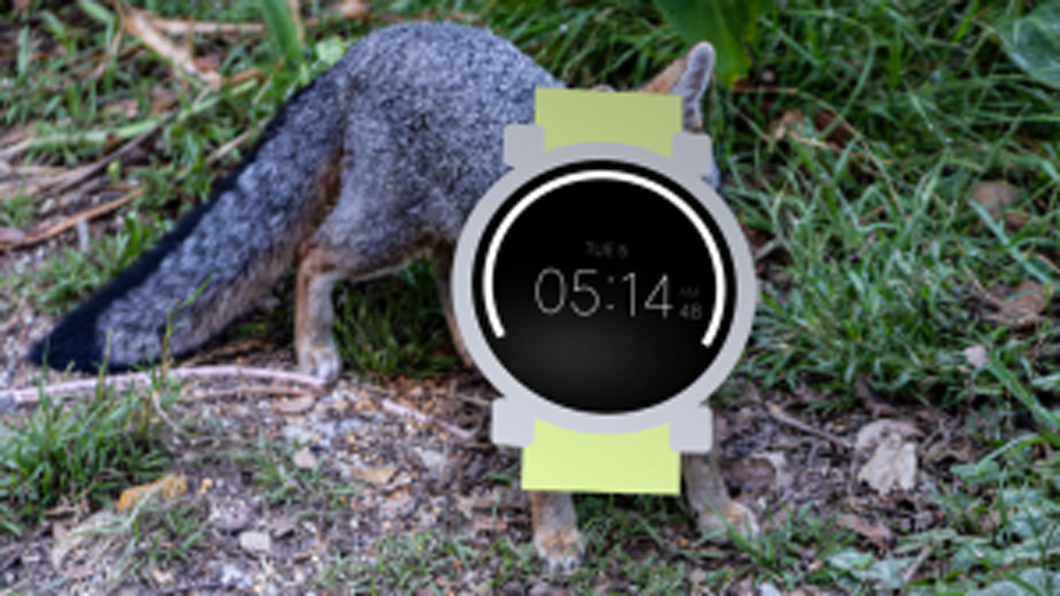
5:14
